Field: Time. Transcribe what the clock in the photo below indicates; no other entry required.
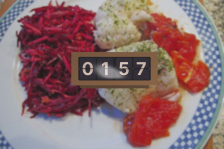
1:57
